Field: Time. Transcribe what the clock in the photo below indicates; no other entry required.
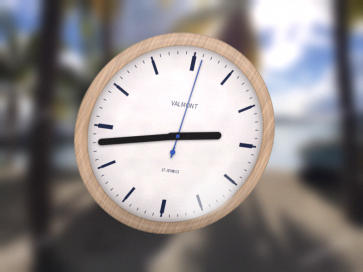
2:43:01
